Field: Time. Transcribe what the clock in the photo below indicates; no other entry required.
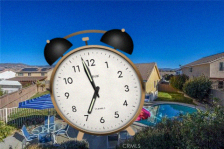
6:58
